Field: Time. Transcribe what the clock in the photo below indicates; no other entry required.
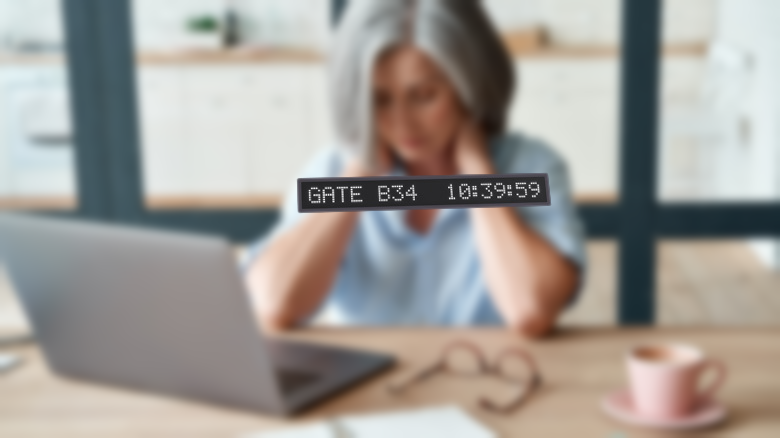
10:39:59
